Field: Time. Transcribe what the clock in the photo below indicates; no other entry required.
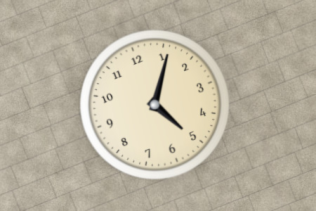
5:06
